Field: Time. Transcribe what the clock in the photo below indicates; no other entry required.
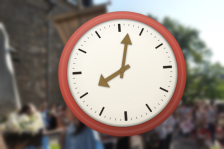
8:02
